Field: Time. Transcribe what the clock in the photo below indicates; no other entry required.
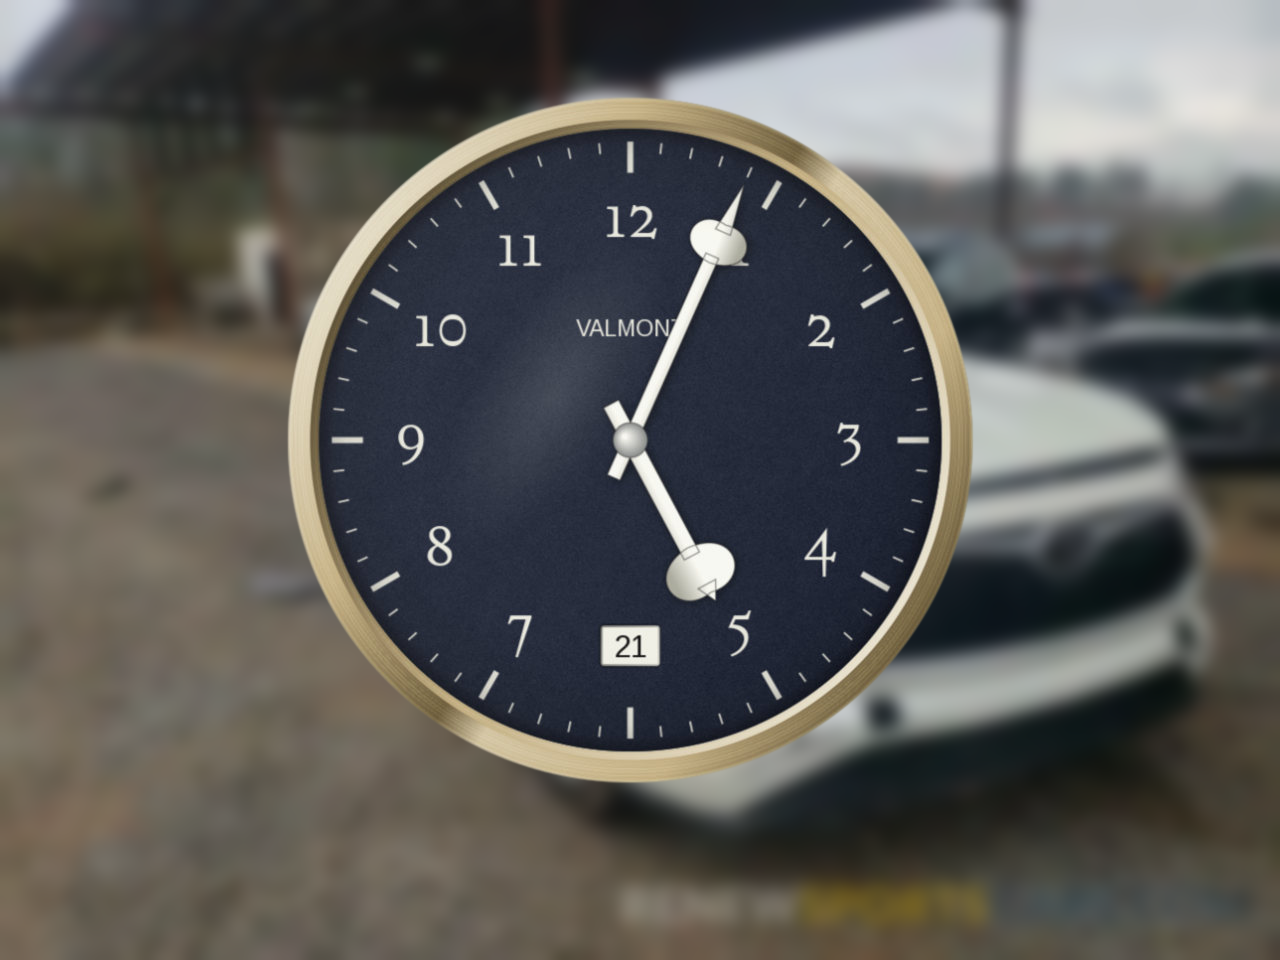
5:04
